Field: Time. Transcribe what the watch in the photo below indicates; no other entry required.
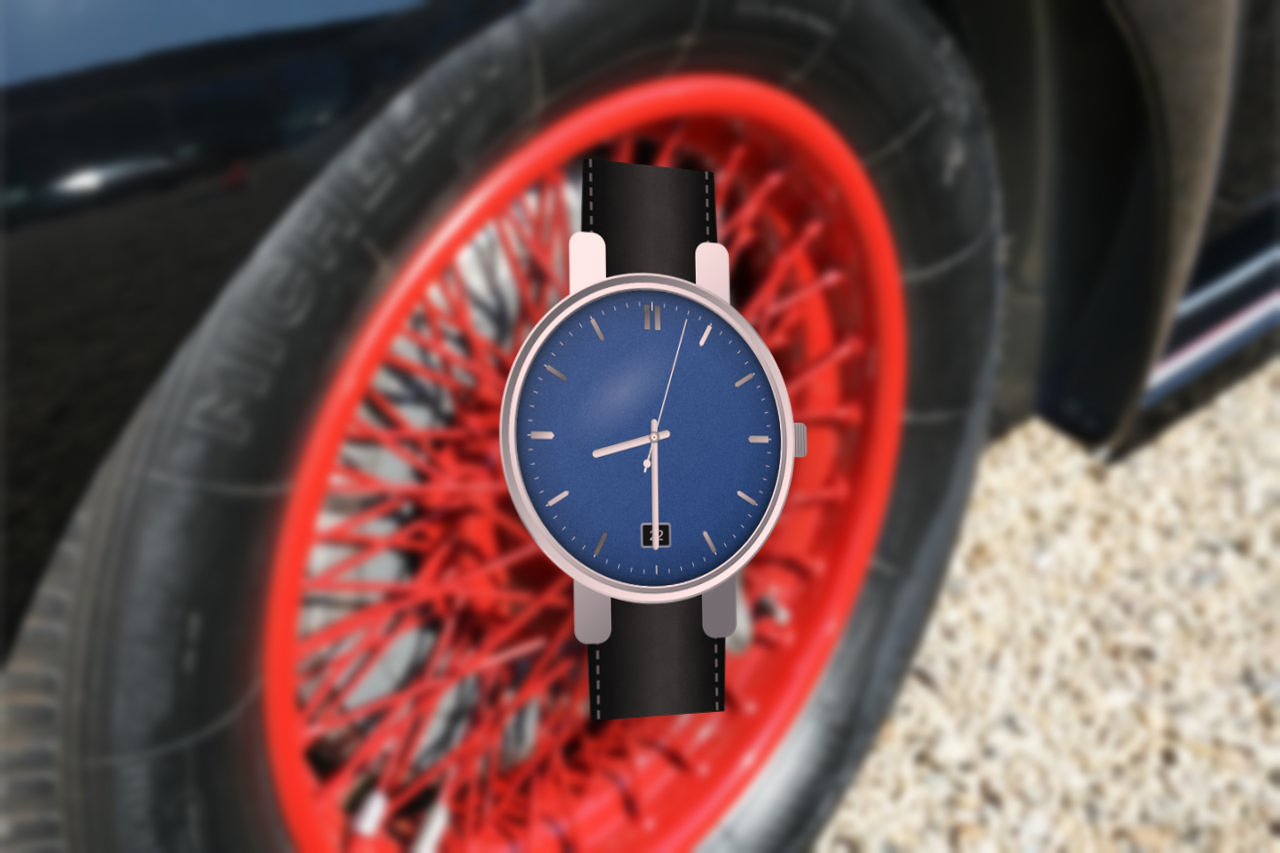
8:30:03
